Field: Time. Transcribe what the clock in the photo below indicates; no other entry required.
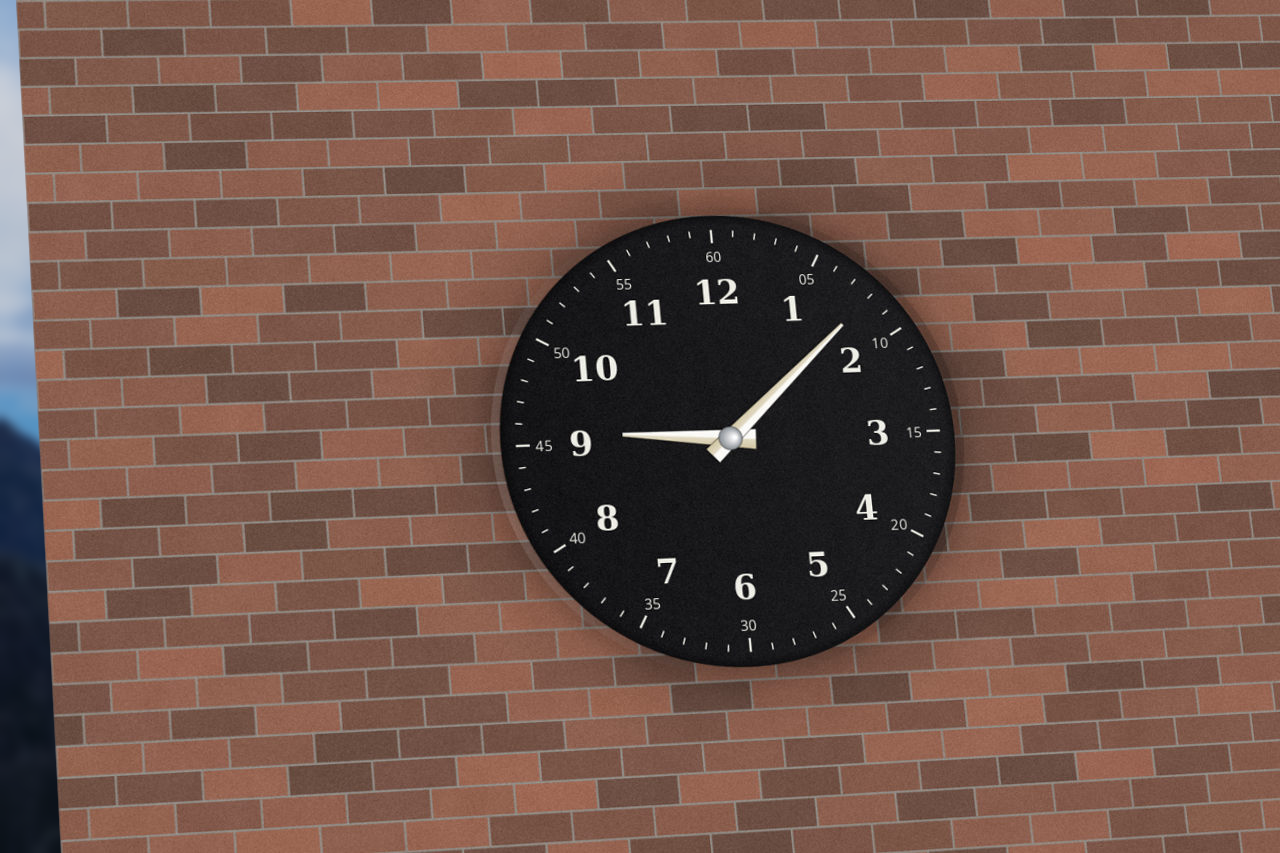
9:08
